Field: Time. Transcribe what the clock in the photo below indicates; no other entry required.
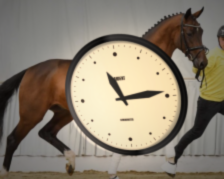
11:14
